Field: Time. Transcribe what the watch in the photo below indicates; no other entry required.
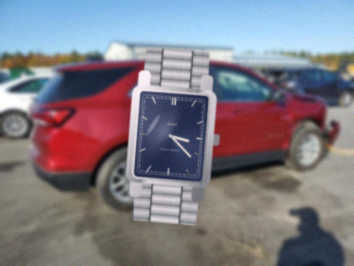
3:22
